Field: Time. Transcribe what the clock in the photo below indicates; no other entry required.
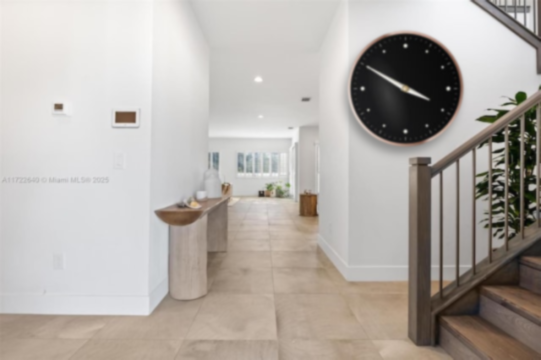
3:50
